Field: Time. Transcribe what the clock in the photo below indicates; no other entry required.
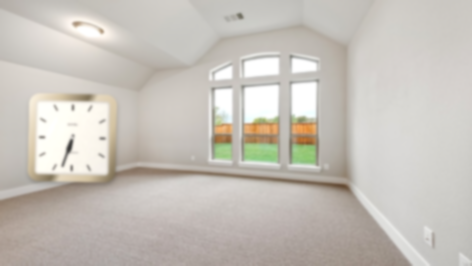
6:33
